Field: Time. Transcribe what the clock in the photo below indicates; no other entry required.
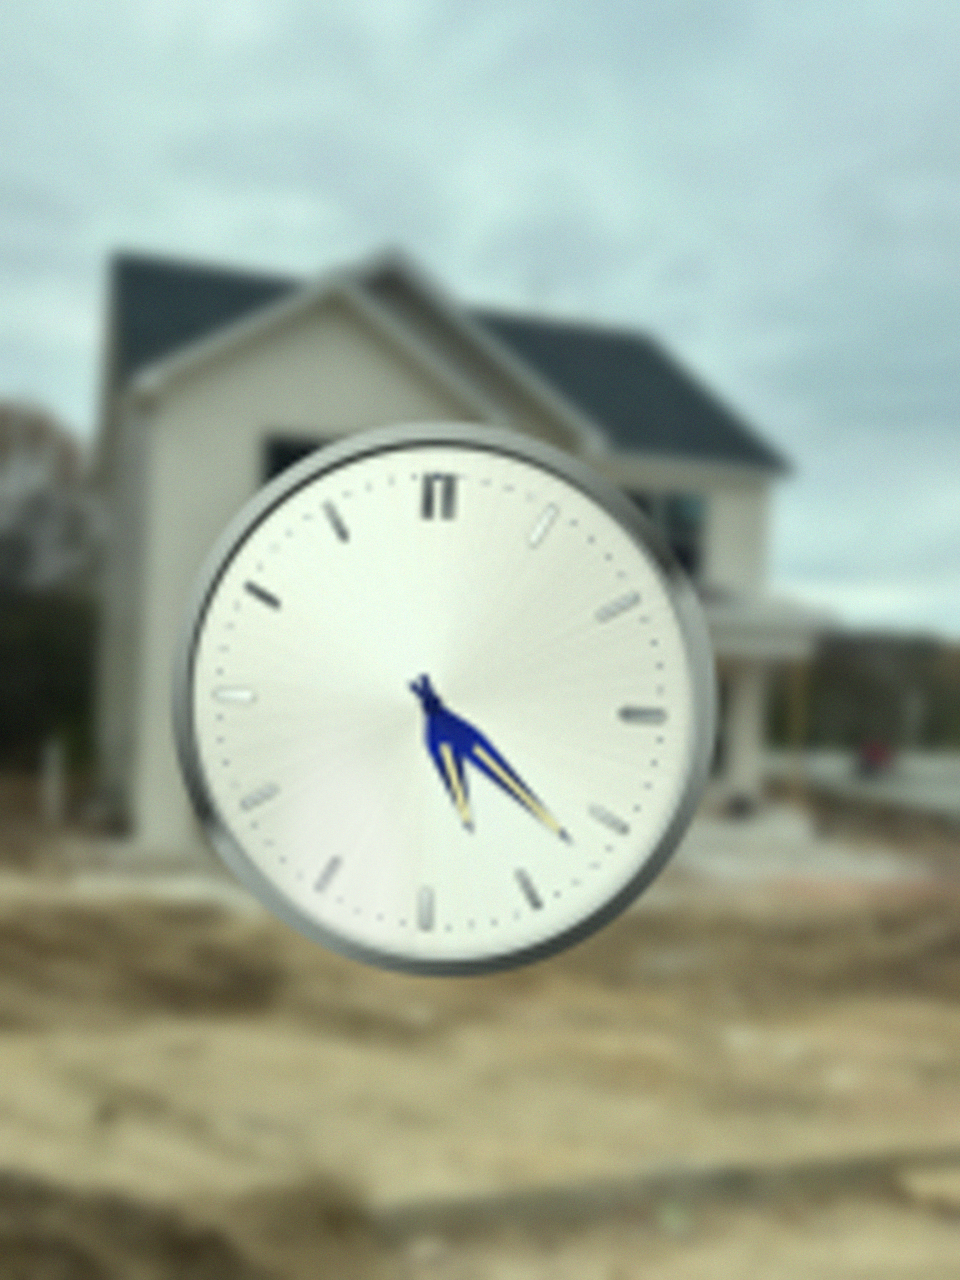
5:22
